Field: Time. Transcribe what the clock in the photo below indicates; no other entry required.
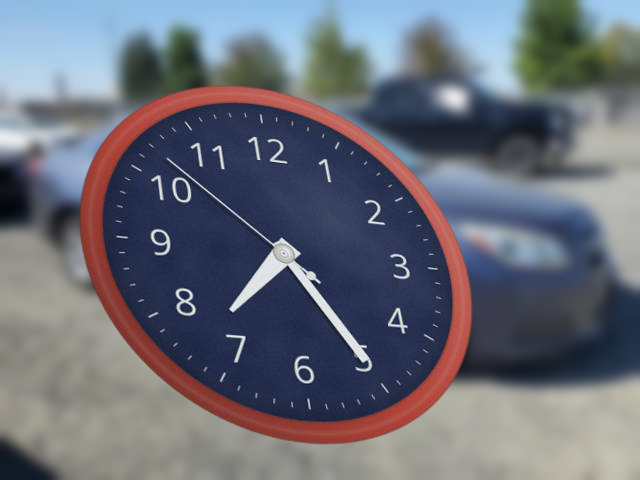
7:24:52
